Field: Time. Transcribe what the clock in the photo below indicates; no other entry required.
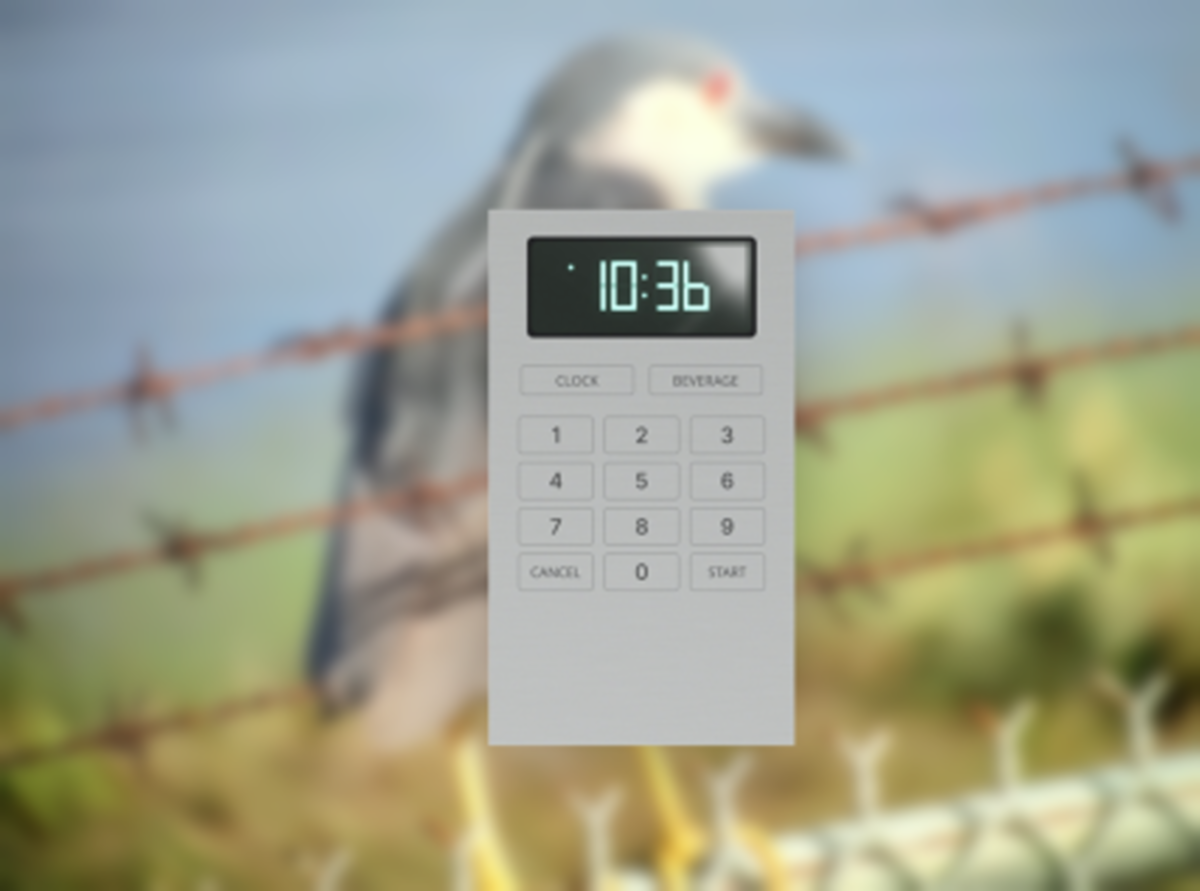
10:36
